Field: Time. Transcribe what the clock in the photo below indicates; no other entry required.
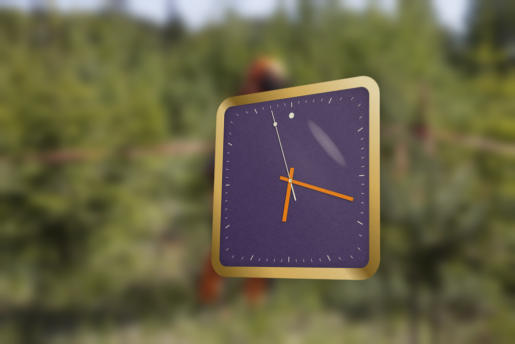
6:17:57
